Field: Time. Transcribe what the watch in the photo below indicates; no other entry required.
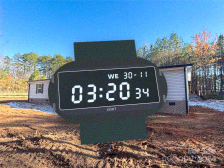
3:20:34
